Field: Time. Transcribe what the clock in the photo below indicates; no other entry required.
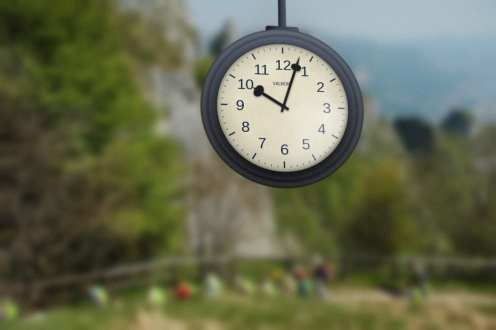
10:03
